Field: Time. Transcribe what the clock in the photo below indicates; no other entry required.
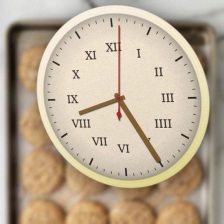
8:25:01
